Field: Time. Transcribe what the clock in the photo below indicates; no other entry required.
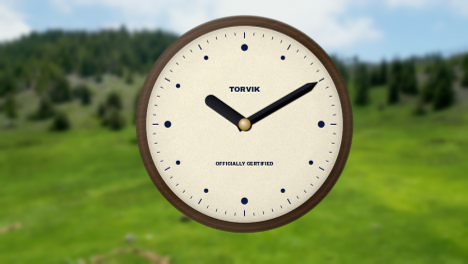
10:10
